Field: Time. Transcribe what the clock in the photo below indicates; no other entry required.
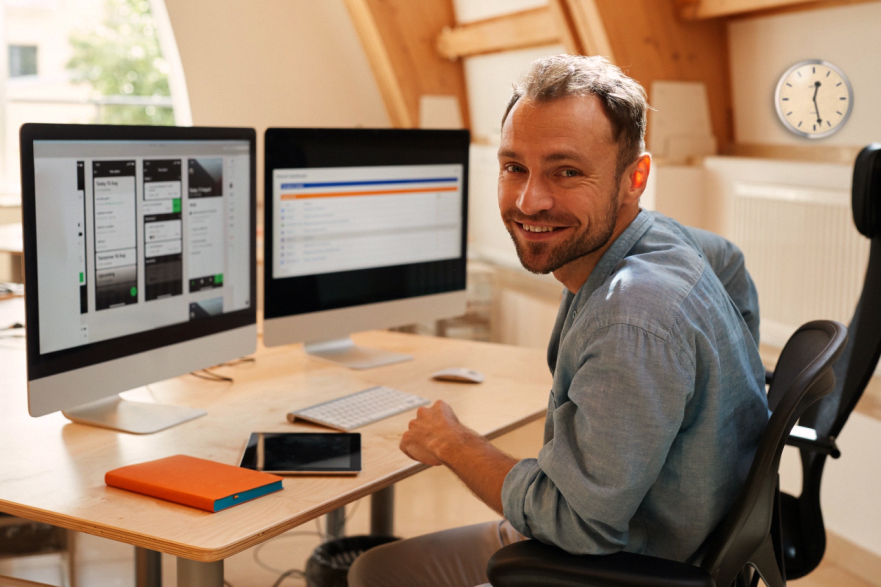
12:28
